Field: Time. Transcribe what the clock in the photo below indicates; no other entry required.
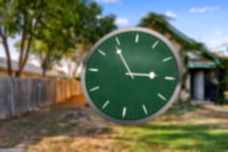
2:54
